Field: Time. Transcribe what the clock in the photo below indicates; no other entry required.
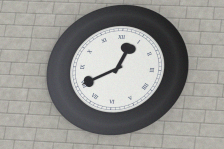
12:40
